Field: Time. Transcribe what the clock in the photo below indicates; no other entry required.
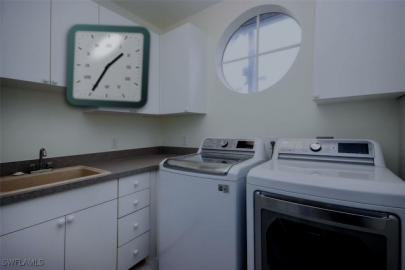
1:35
